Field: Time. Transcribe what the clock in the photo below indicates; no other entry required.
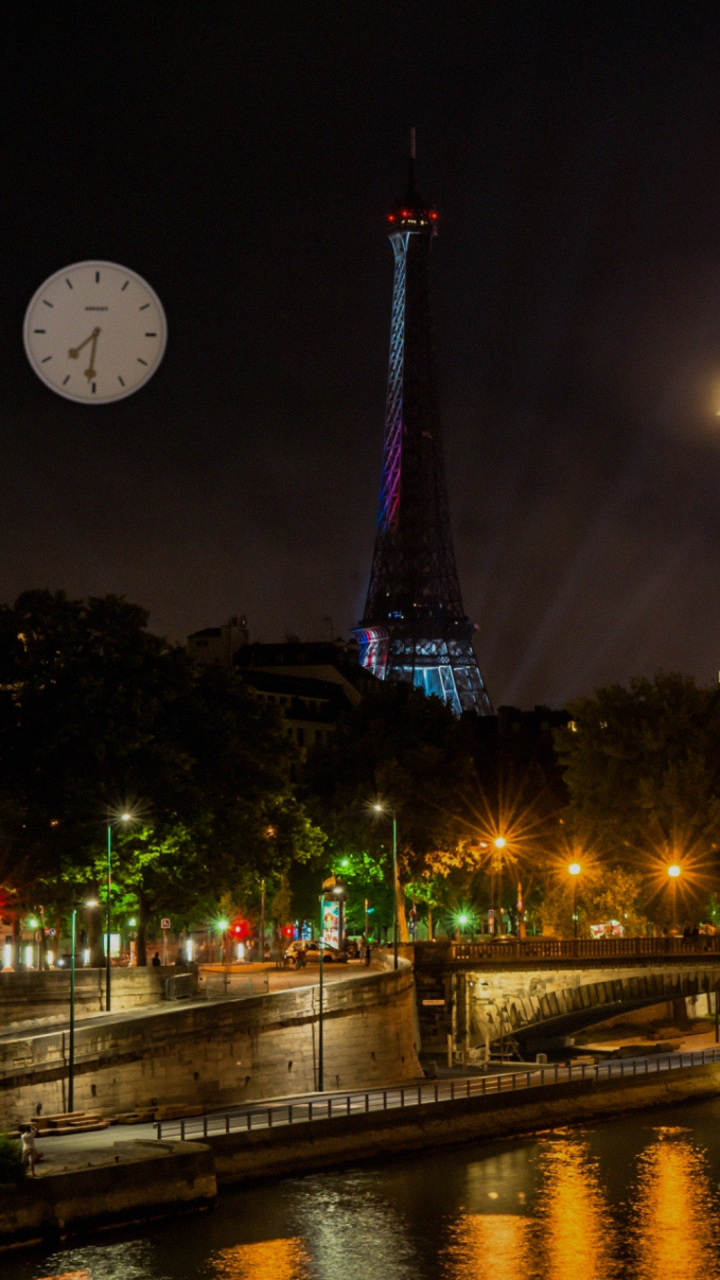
7:31
